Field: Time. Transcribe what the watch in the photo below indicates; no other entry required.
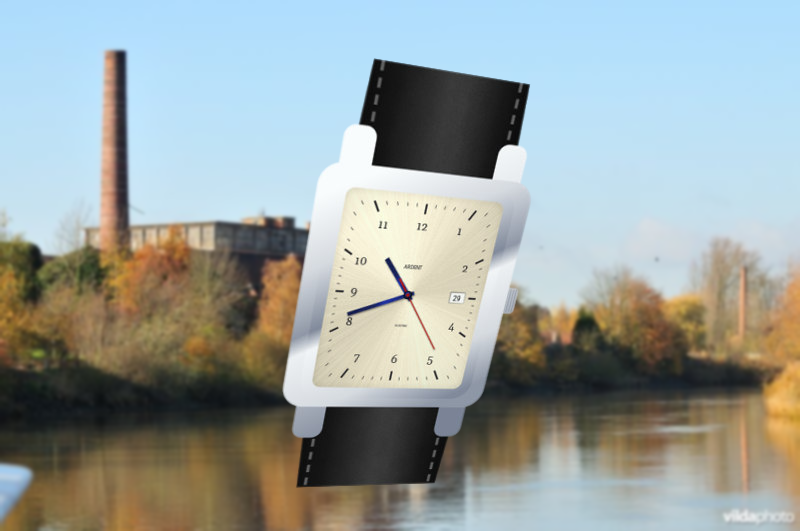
10:41:24
